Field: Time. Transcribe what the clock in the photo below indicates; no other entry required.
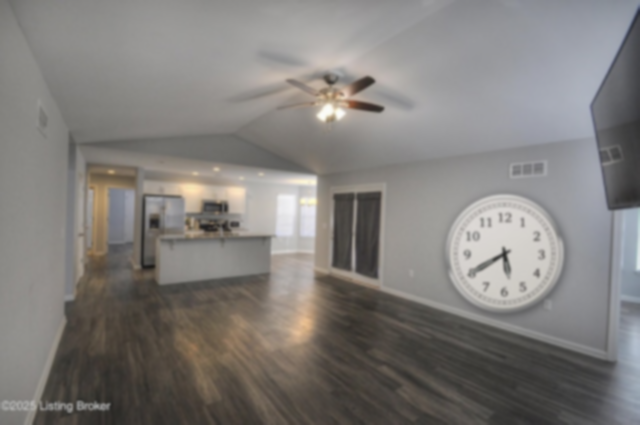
5:40
